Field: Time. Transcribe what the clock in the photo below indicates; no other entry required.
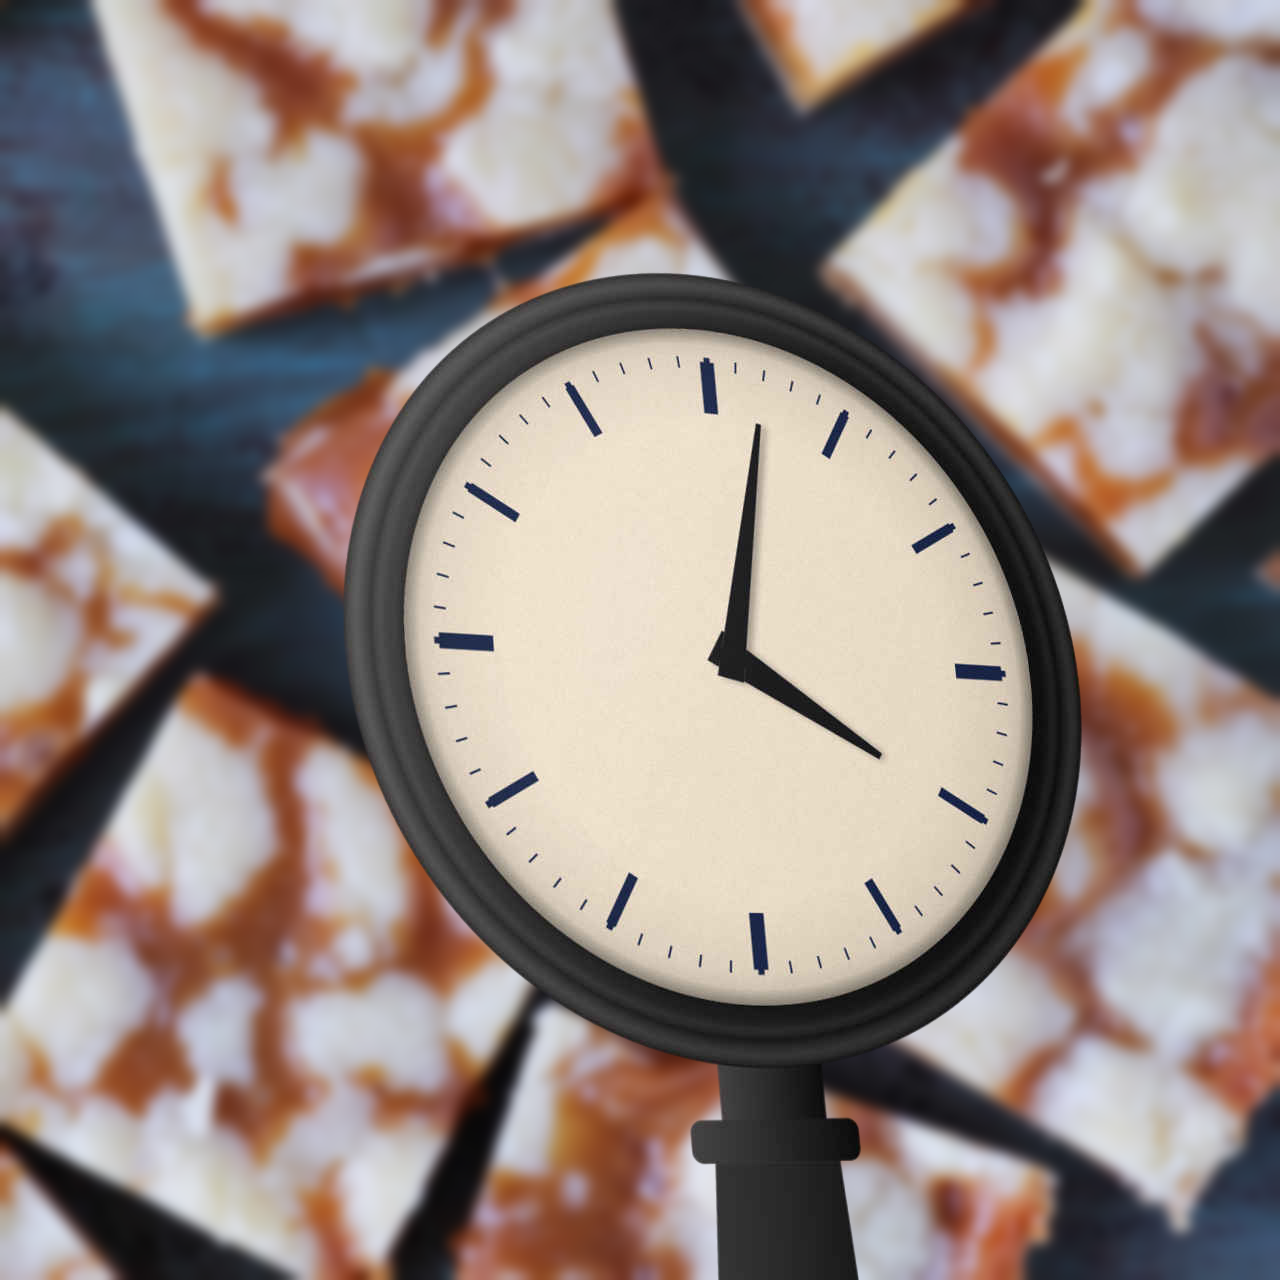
4:02
